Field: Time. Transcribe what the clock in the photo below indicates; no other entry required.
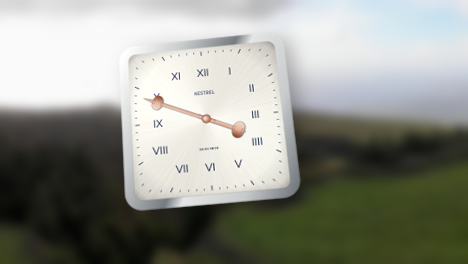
3:49
